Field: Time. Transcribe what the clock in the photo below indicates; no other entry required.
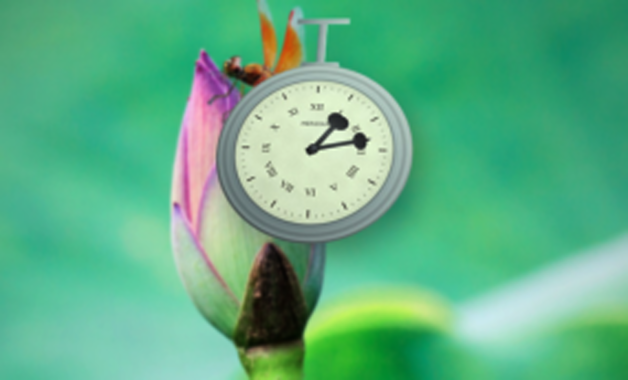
1:13
